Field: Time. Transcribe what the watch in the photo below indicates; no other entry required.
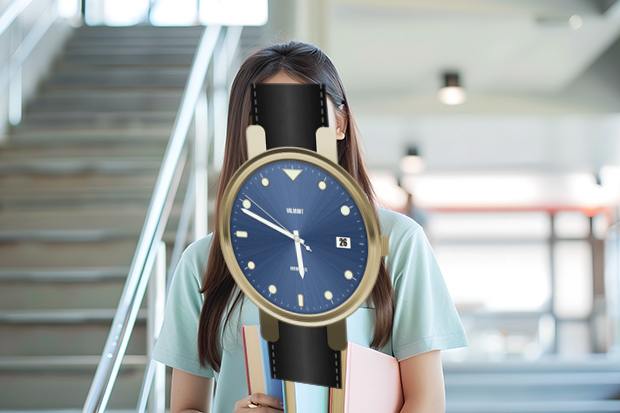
5:48:51
